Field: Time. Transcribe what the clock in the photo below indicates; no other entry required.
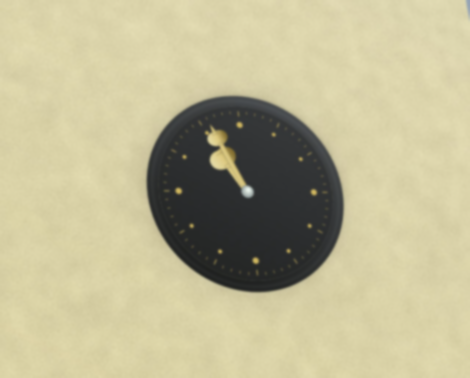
10:56
